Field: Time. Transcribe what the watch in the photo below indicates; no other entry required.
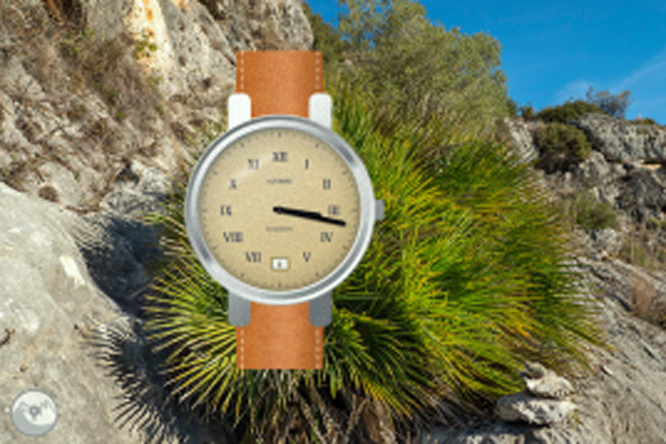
3:17
